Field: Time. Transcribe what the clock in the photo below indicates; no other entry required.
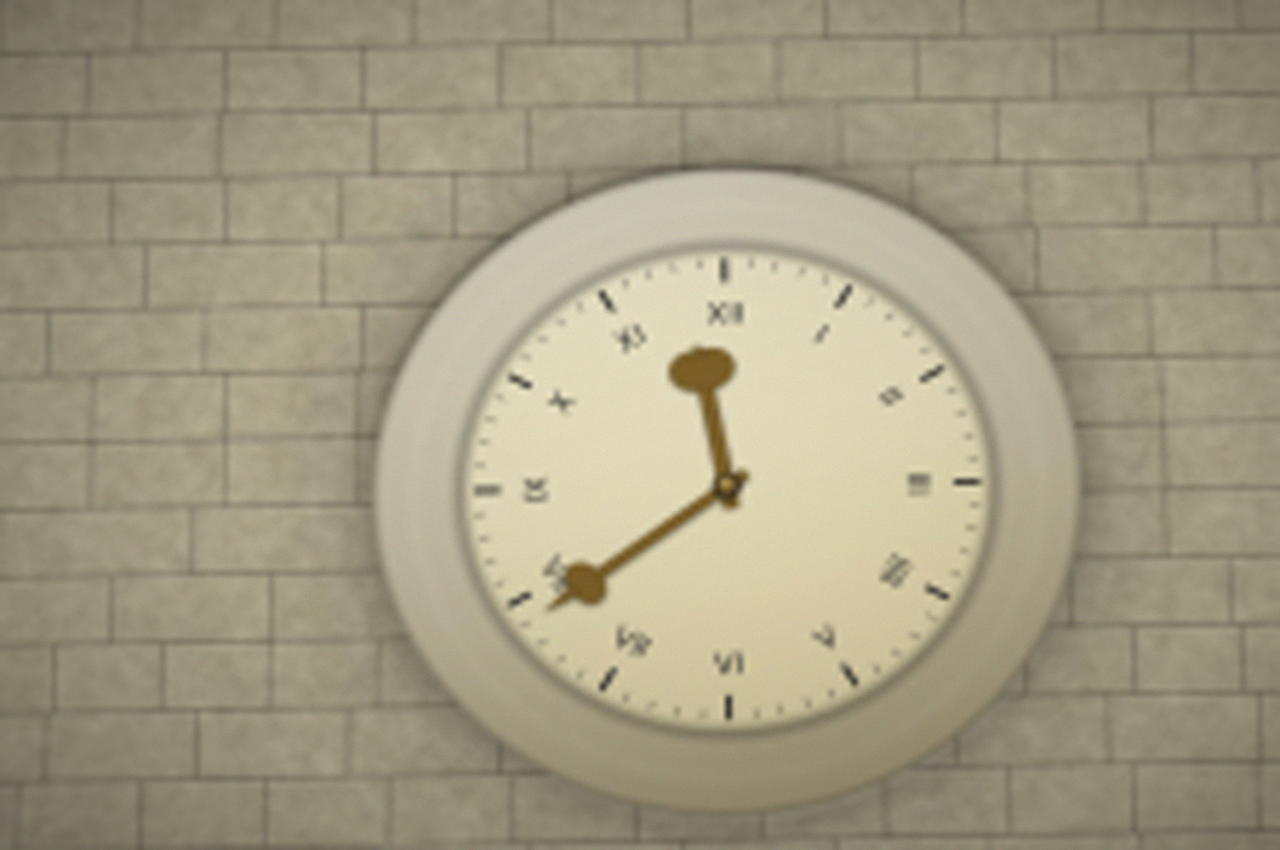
11:39
